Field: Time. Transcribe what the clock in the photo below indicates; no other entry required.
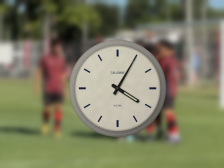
4:05
